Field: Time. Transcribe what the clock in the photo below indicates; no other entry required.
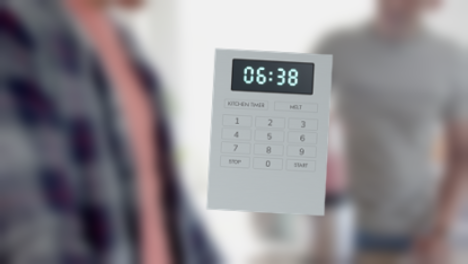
6:38
